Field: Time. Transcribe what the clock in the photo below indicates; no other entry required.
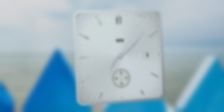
7:08
